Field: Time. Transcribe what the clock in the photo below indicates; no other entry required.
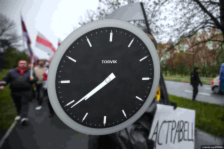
7:39
